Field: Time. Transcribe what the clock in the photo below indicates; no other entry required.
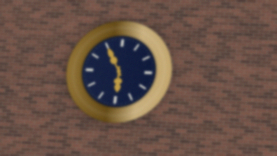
5:55
